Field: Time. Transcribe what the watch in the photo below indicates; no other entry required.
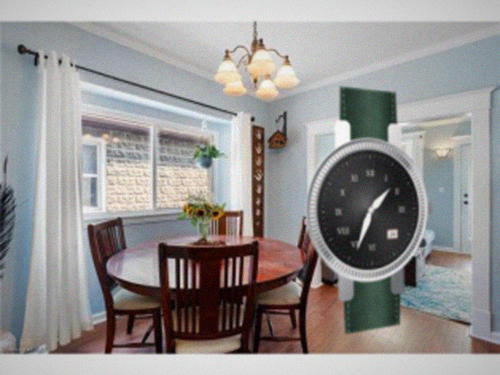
1:34
